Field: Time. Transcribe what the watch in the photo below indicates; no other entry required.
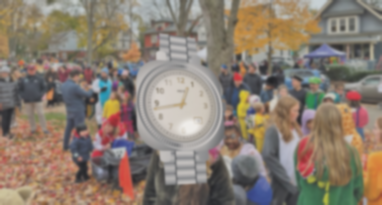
12:43
